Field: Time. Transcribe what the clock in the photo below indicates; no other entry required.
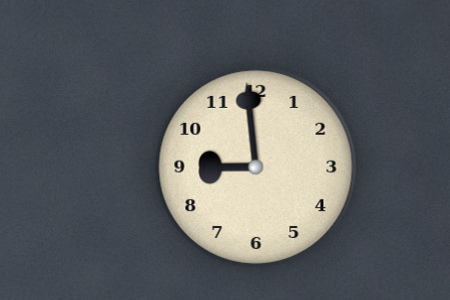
8:59
